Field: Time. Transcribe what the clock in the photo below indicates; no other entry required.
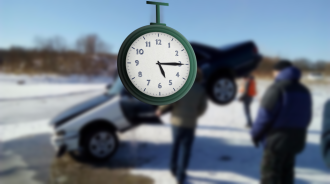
5:15
